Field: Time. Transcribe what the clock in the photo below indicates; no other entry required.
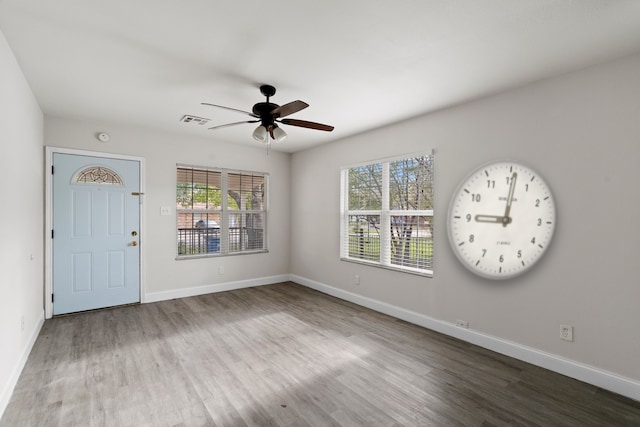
9:01
